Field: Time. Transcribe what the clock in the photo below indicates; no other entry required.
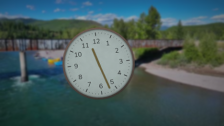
11:27
